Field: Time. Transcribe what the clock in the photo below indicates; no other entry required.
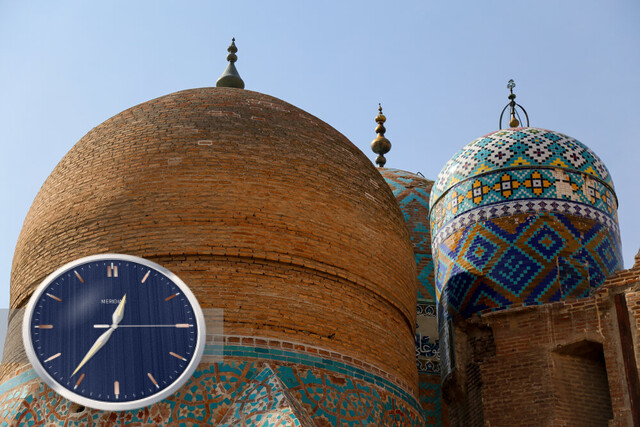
12:36:15
